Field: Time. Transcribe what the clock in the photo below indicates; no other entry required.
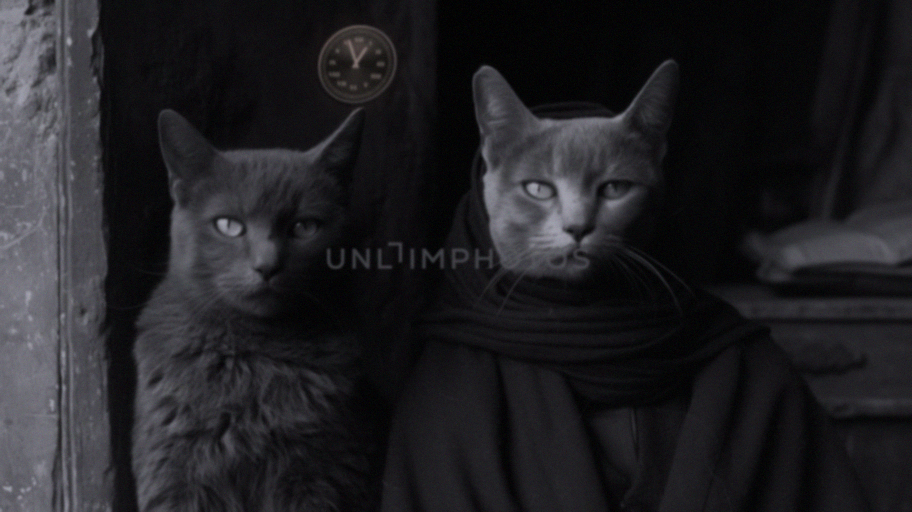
12:56
